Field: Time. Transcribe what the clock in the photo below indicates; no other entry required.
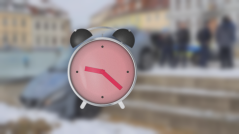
9:22
